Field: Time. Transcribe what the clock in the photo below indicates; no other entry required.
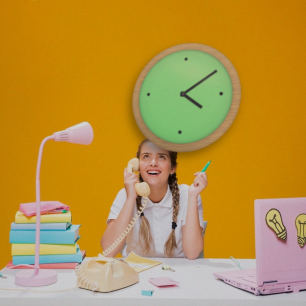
4:09
